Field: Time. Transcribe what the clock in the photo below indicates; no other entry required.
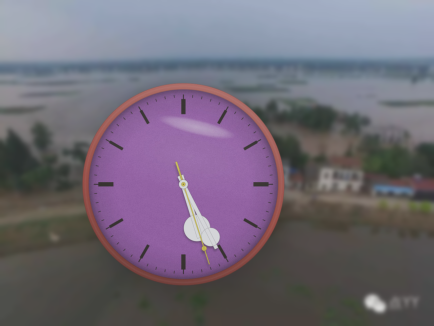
5:25:27
